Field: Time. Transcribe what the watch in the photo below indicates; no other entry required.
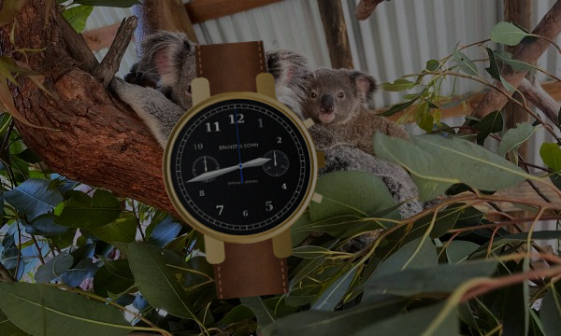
2:43
